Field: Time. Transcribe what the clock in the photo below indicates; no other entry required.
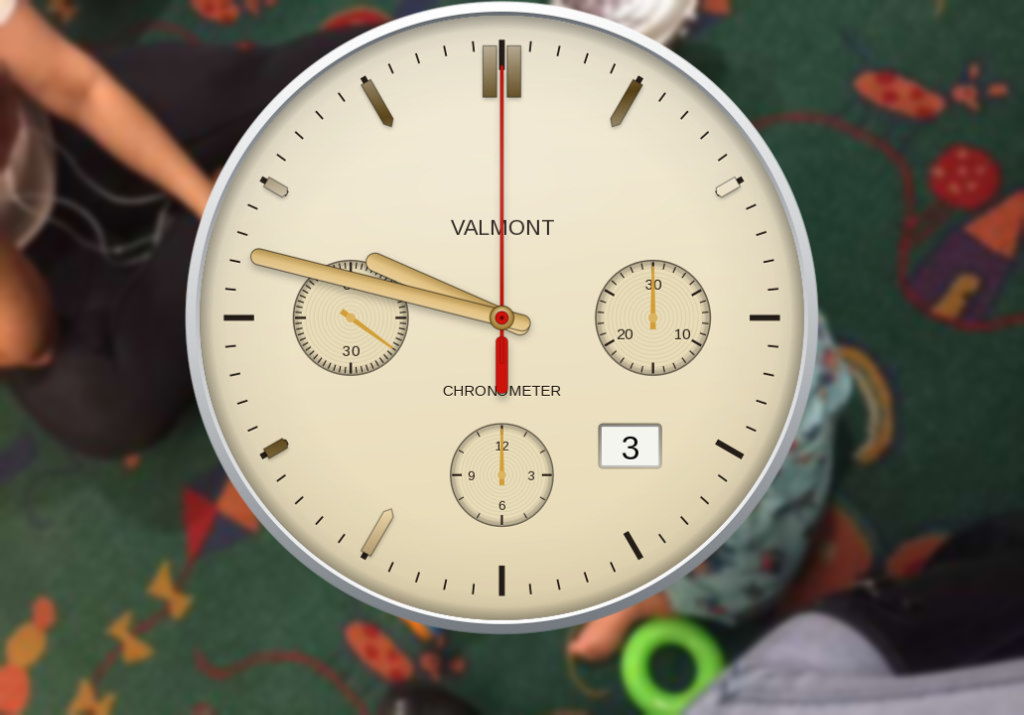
9:47:21
